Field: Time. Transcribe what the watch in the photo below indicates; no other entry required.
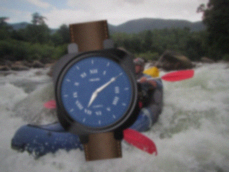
7:10
